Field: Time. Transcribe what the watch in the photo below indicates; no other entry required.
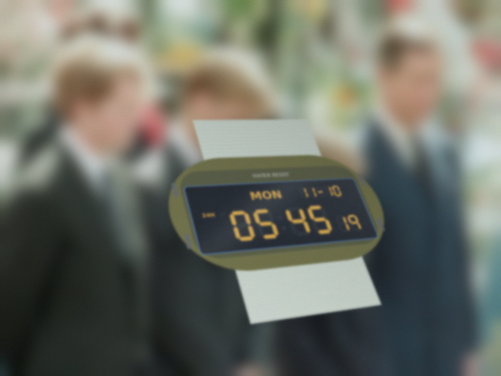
5:45:19
